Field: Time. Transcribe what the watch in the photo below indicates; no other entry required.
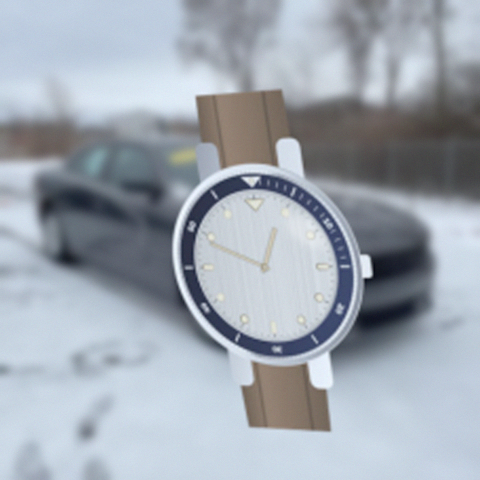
12:49
